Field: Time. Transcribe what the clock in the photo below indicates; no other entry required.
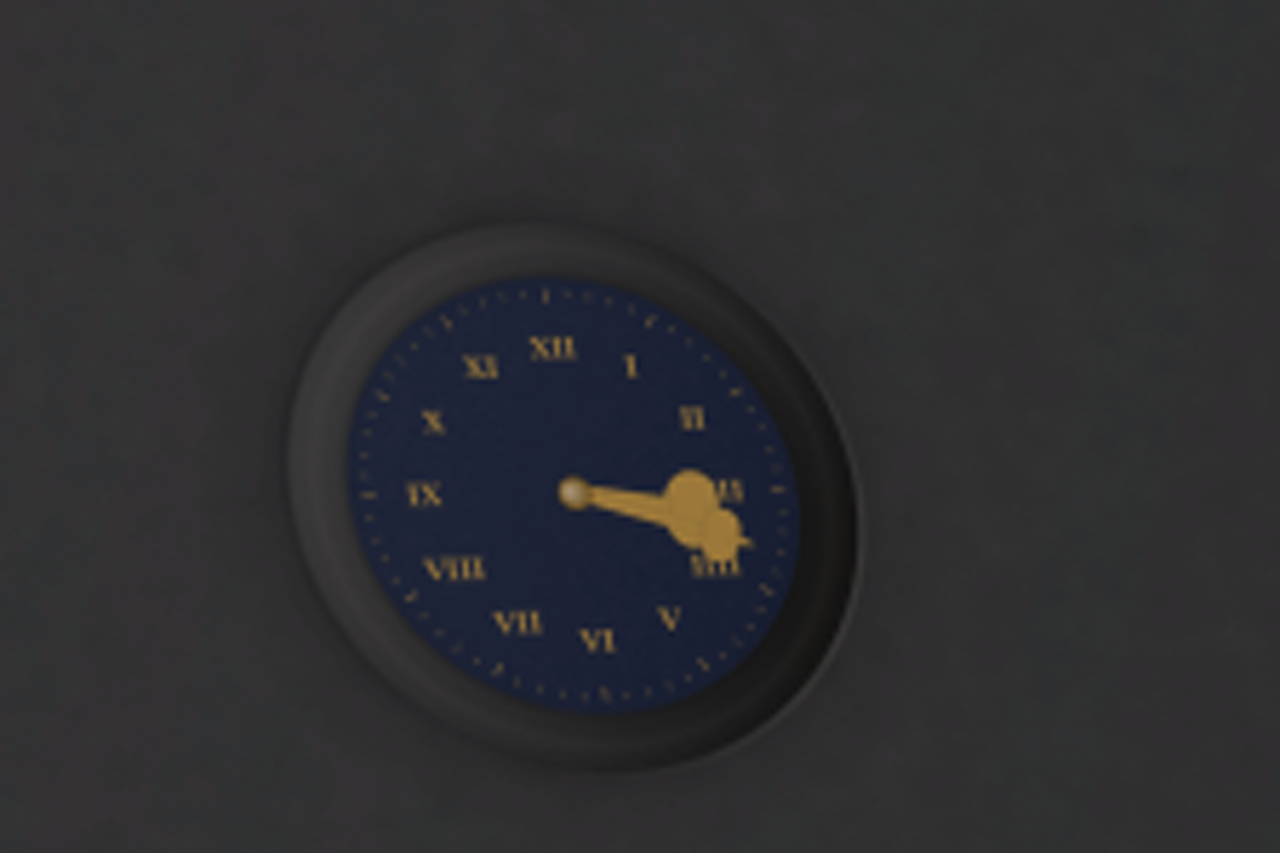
3:18
